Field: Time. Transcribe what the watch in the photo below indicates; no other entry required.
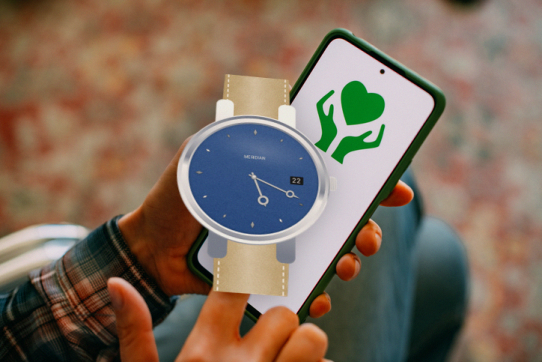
5:19
